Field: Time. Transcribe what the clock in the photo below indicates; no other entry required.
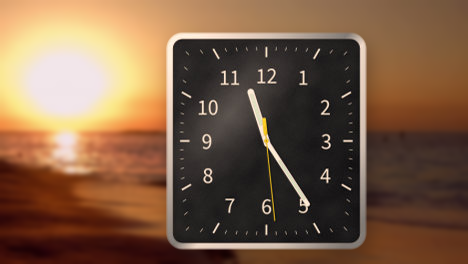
11:24:29
